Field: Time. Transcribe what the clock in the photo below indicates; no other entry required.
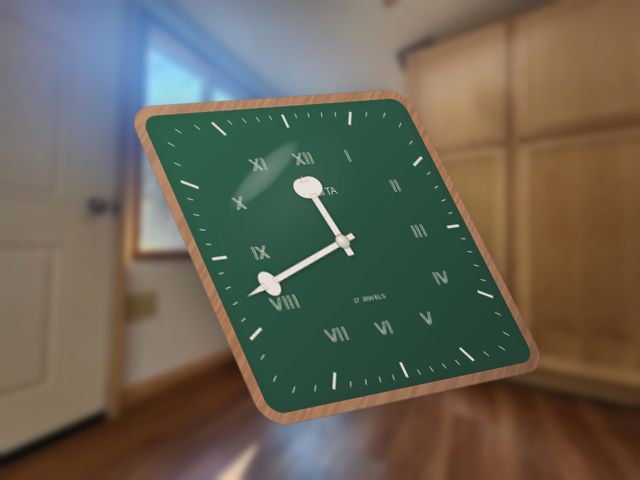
11:42
